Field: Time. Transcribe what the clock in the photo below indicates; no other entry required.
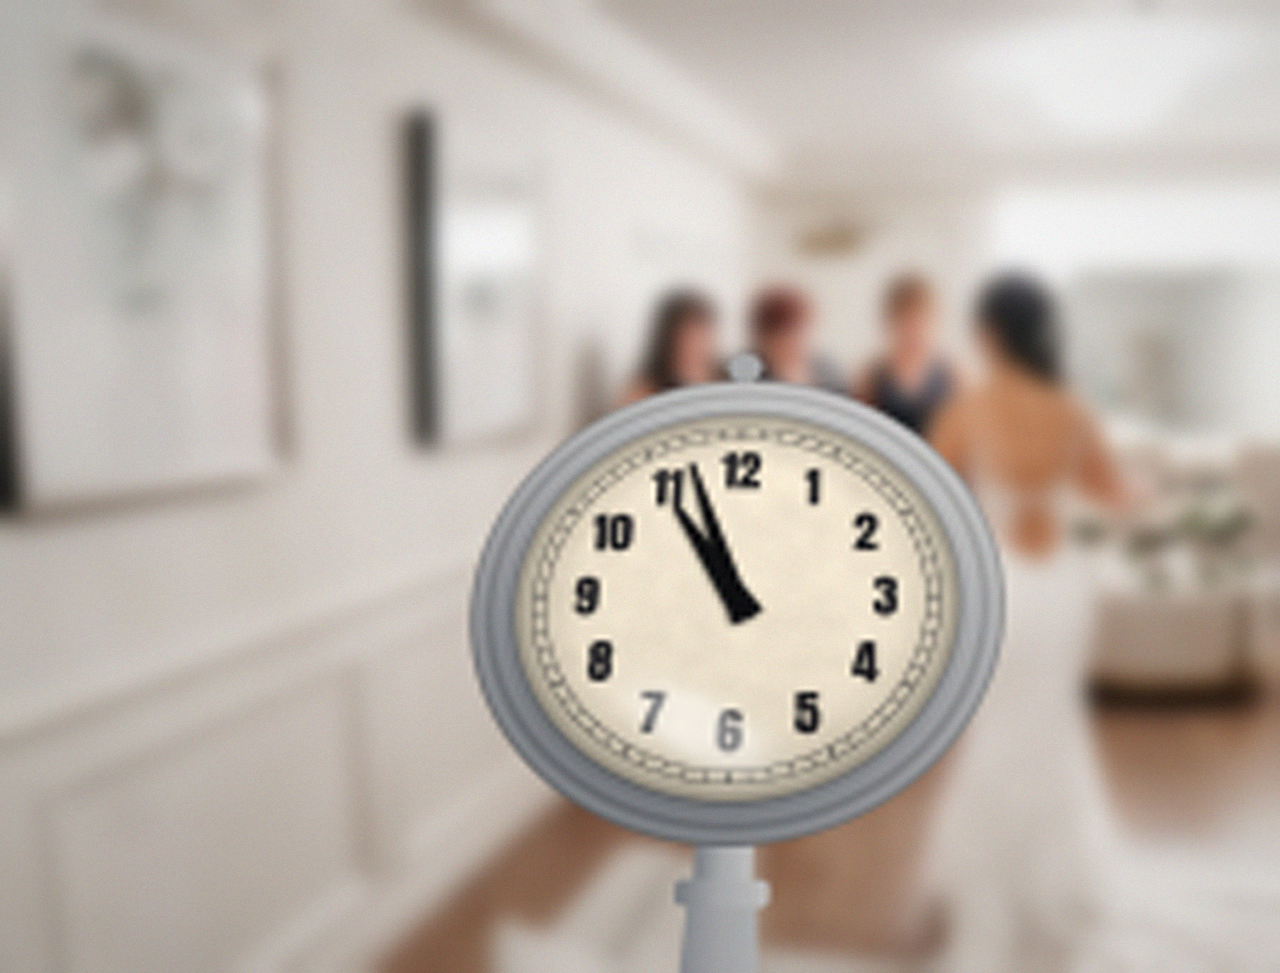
10:57
